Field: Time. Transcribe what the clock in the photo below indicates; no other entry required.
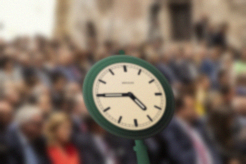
4:45
